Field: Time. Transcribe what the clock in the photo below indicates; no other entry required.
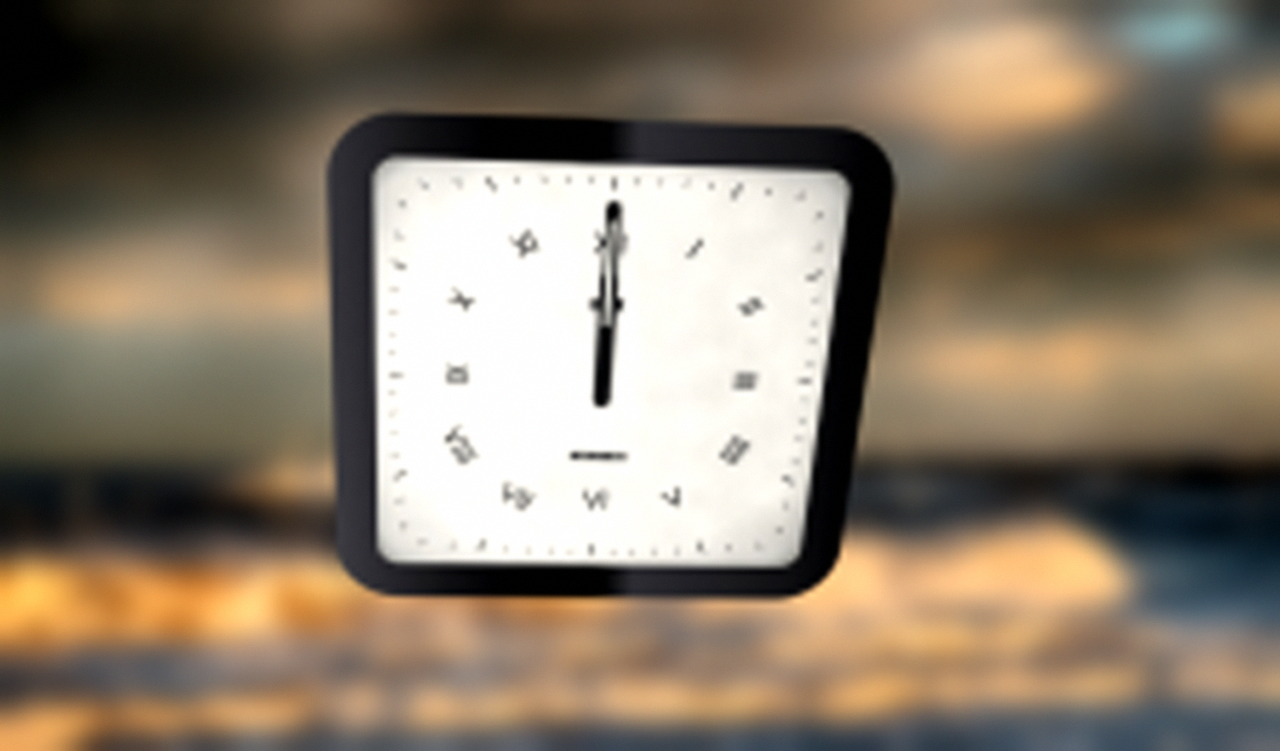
12:00
